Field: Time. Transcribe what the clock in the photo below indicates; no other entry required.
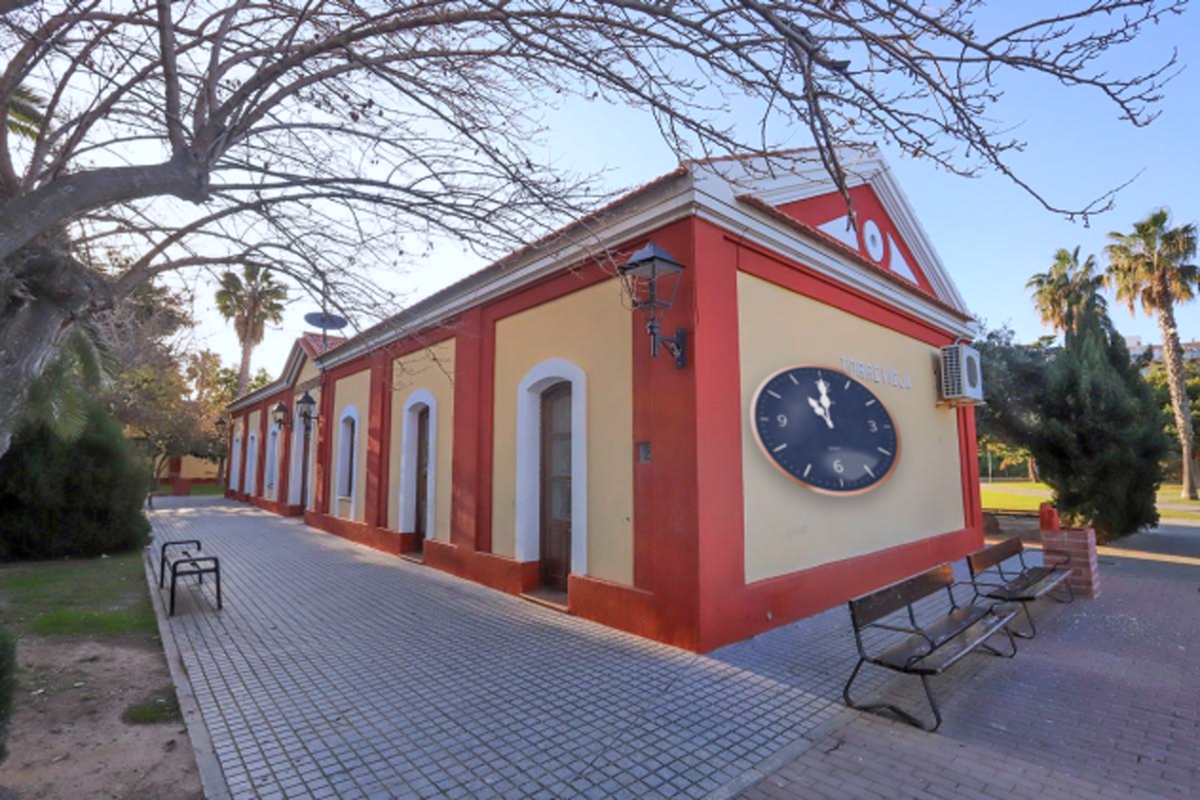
11:00
